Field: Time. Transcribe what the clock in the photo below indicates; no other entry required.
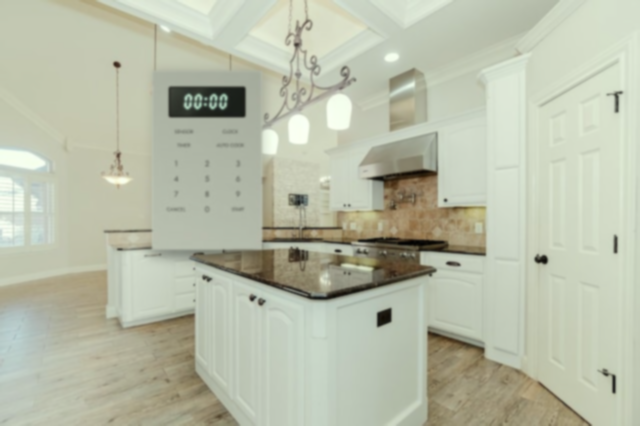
0:00
